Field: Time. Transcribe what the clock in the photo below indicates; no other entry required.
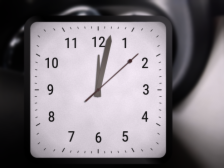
12:02:08
